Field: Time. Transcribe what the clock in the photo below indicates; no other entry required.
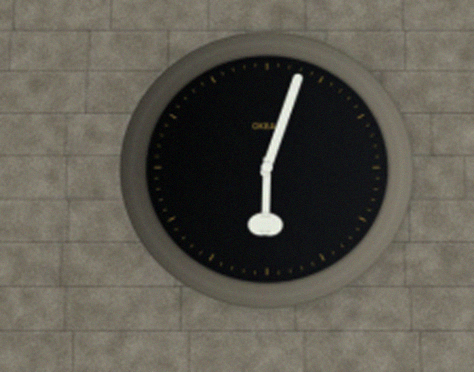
6:03
